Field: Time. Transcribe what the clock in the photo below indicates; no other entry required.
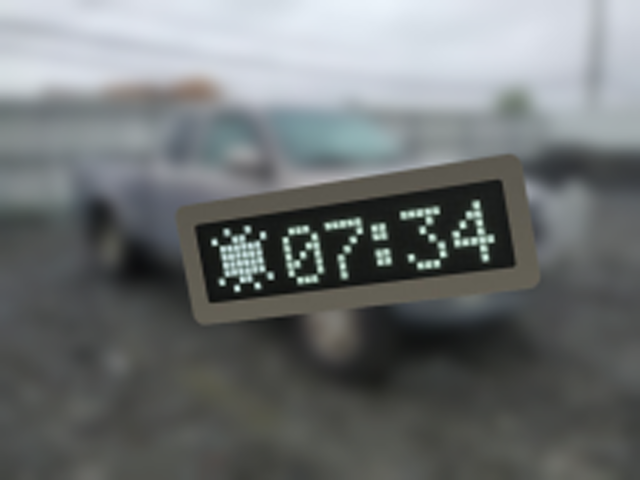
7:34
